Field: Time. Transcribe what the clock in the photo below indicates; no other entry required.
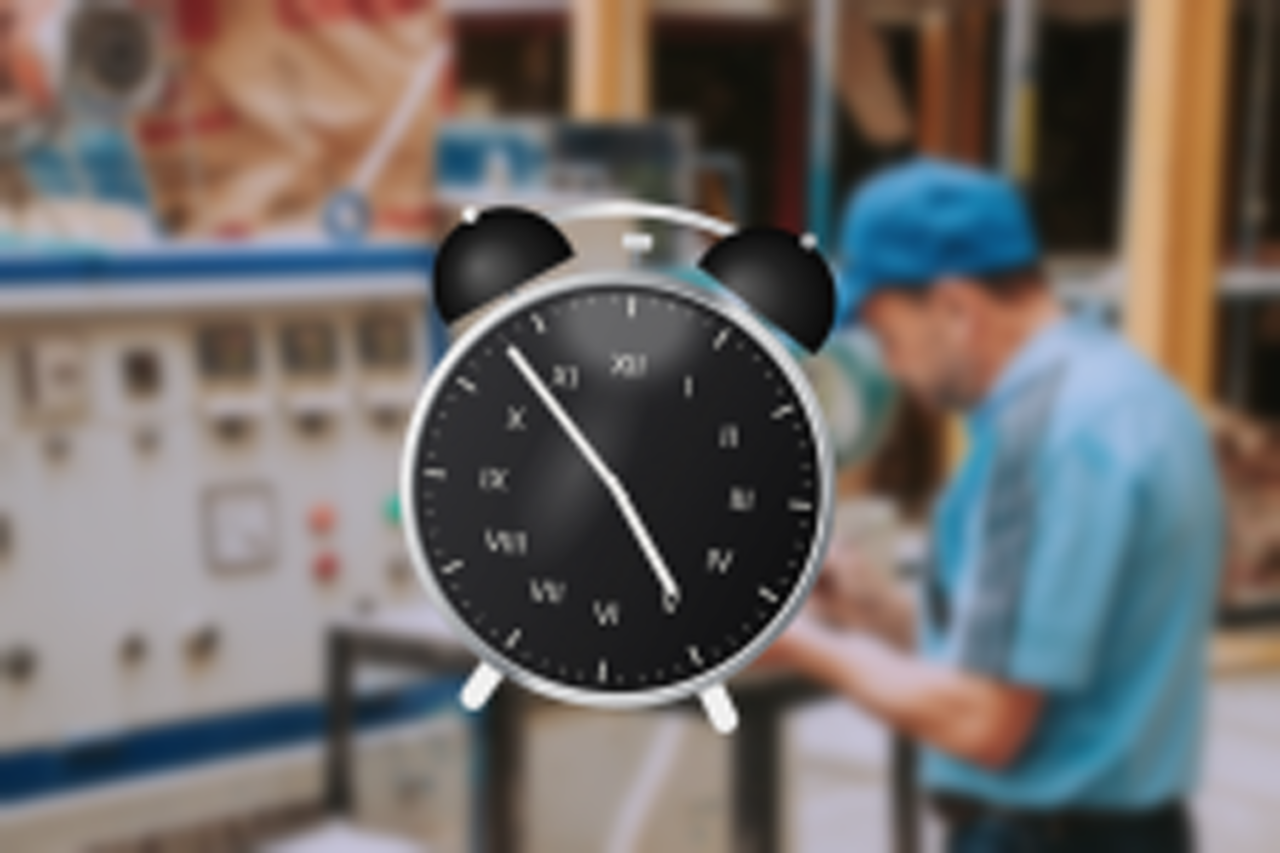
4:53
